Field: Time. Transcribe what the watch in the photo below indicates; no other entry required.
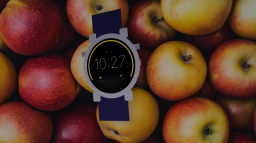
10:27
